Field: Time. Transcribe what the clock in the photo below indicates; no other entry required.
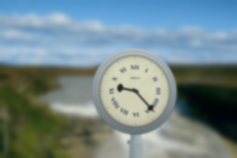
9:23
